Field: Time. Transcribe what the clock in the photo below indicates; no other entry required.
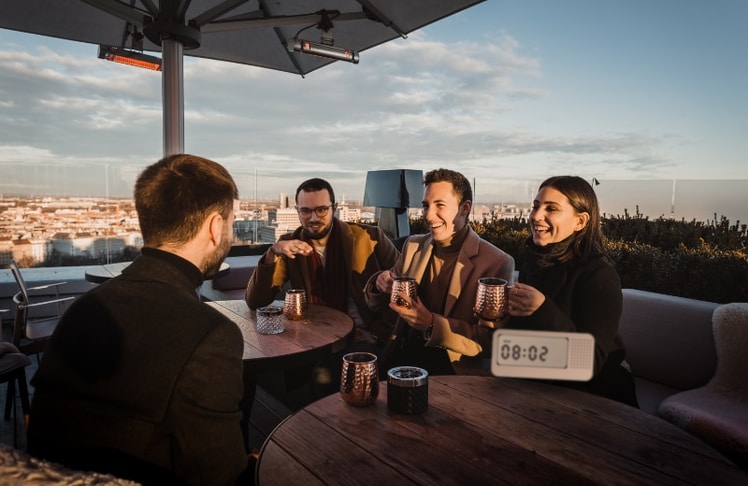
8:02
